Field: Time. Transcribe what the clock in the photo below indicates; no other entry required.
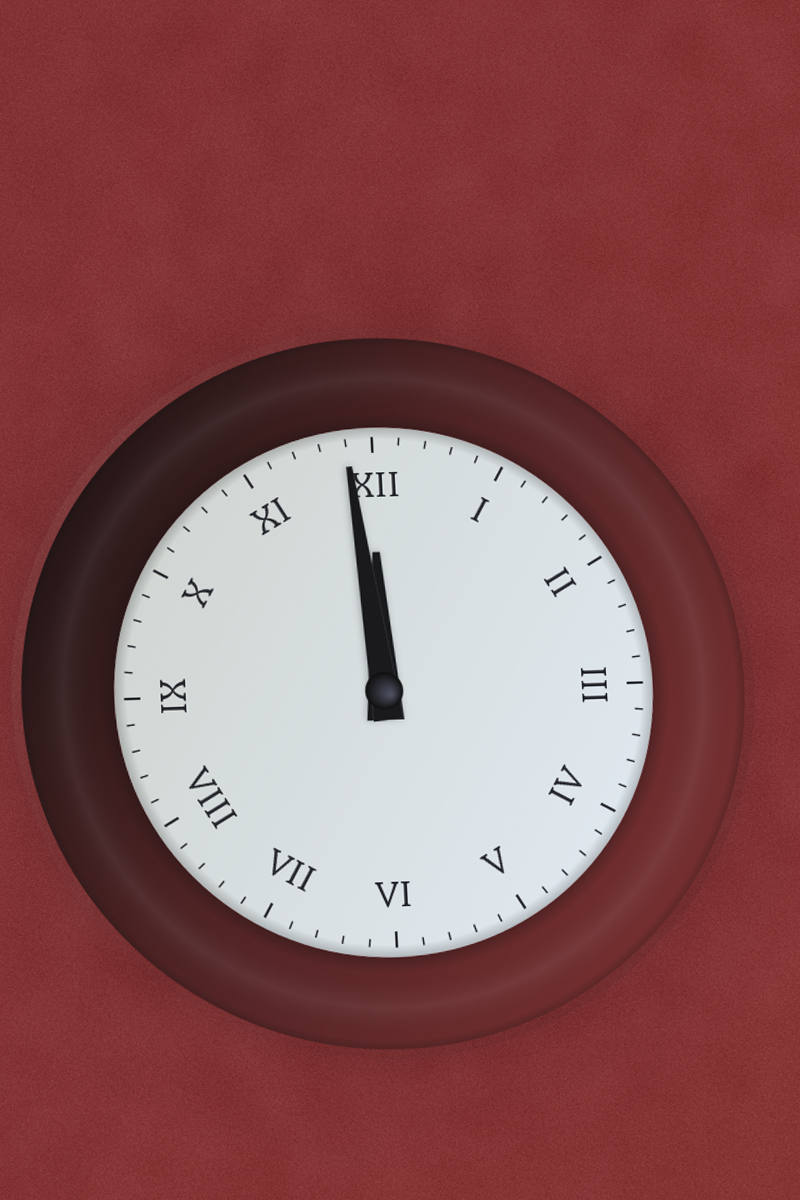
11:59
